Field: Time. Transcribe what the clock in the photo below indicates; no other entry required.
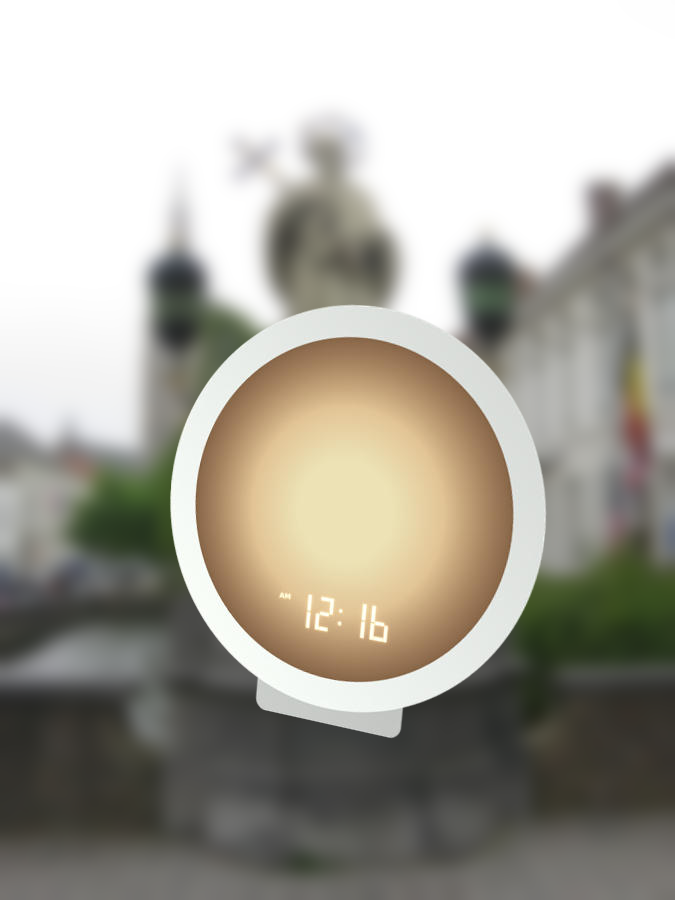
12:16
